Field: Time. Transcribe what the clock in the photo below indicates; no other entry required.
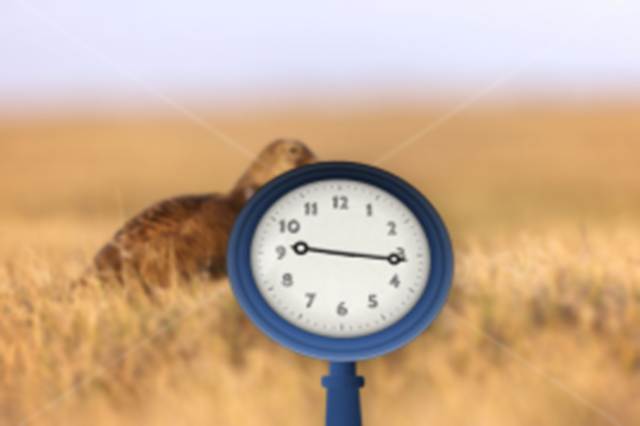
9:16
